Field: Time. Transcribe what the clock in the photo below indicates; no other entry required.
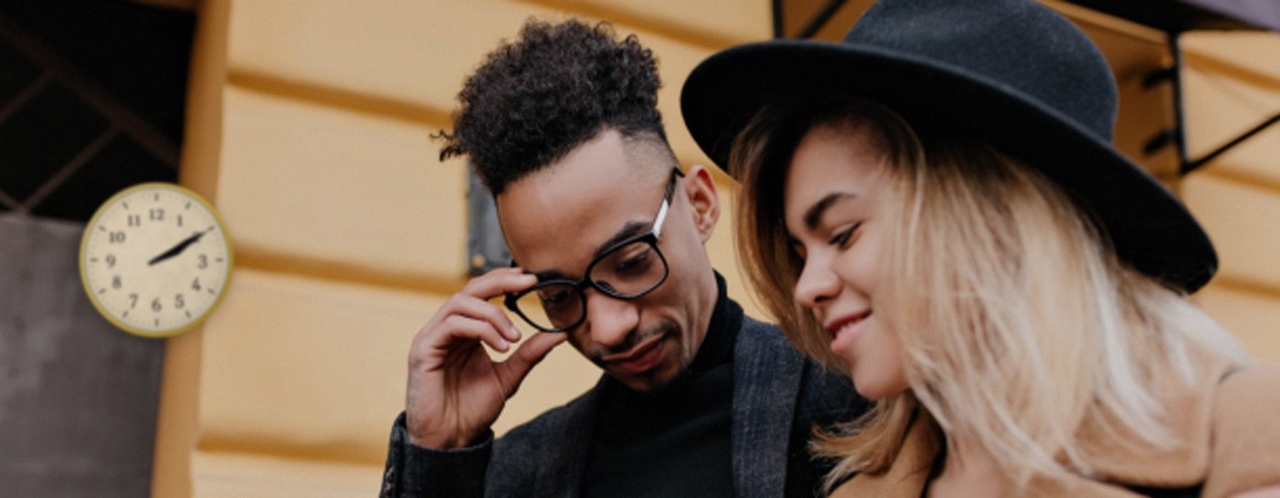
2:10
